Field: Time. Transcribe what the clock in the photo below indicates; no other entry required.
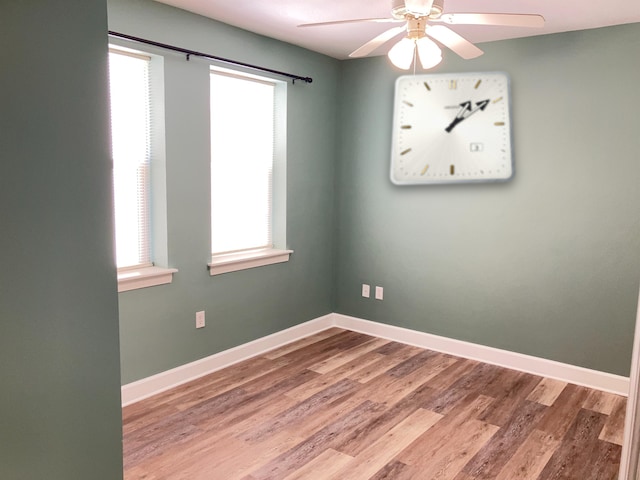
1:09
